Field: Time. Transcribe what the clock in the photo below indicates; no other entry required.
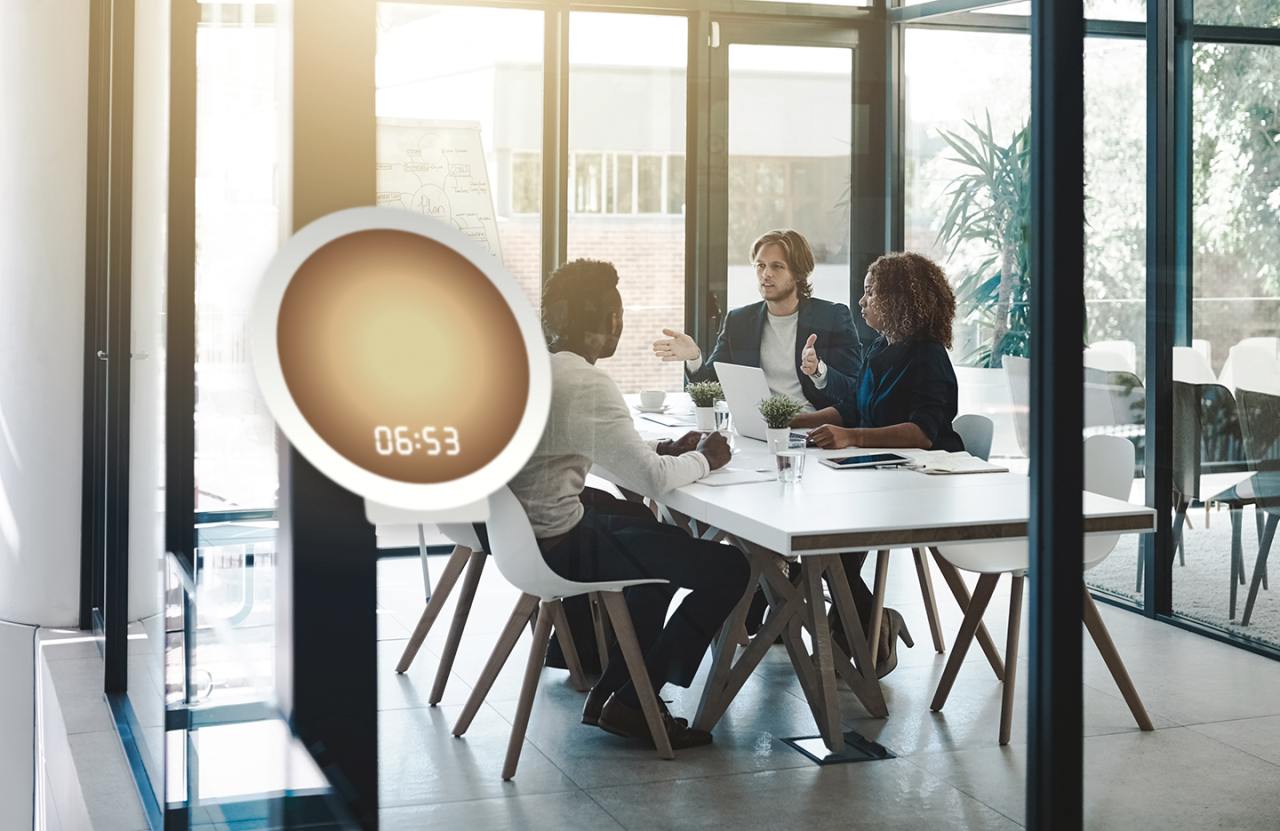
6:53
